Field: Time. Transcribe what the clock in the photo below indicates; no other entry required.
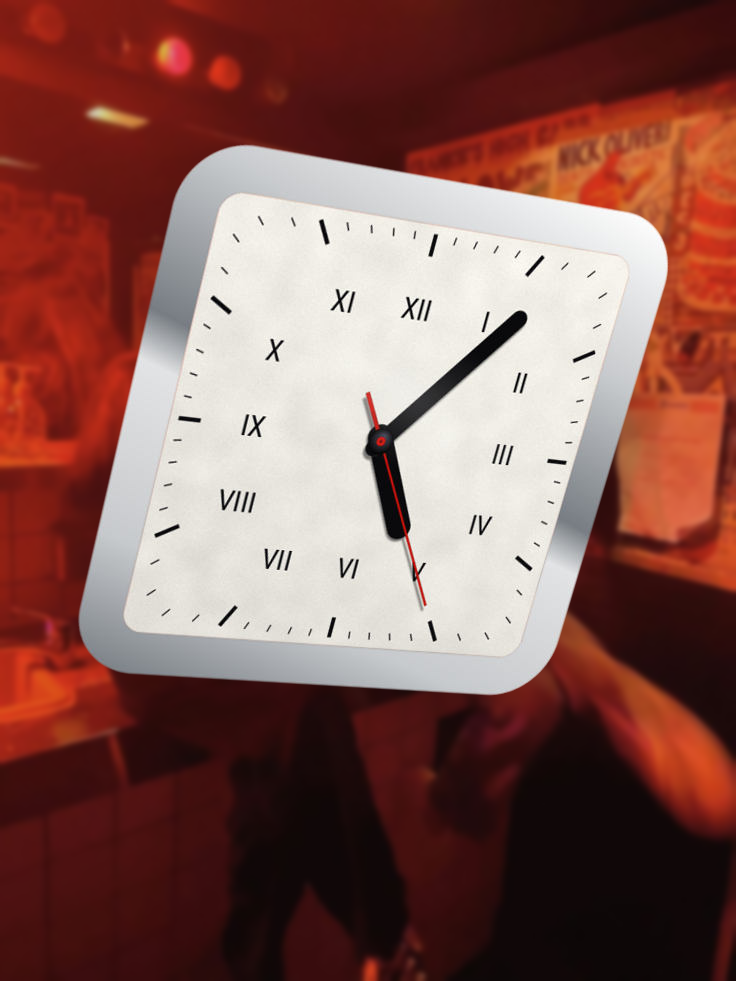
5:06:25
